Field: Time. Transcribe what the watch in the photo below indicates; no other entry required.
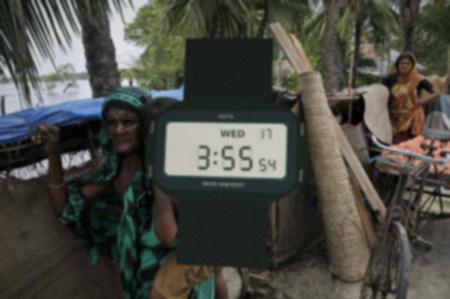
3:55
